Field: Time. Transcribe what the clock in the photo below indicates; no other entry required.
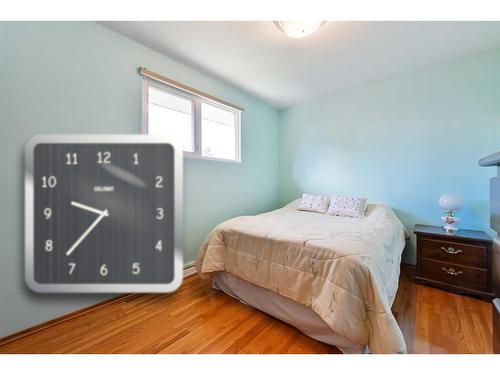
9:37
